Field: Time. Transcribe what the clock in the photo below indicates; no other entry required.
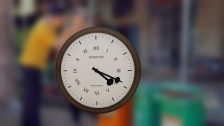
4:19
